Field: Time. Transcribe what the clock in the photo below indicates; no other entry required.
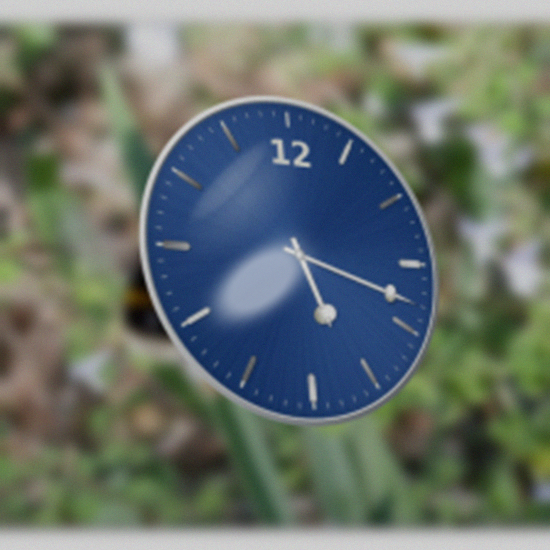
5:18
